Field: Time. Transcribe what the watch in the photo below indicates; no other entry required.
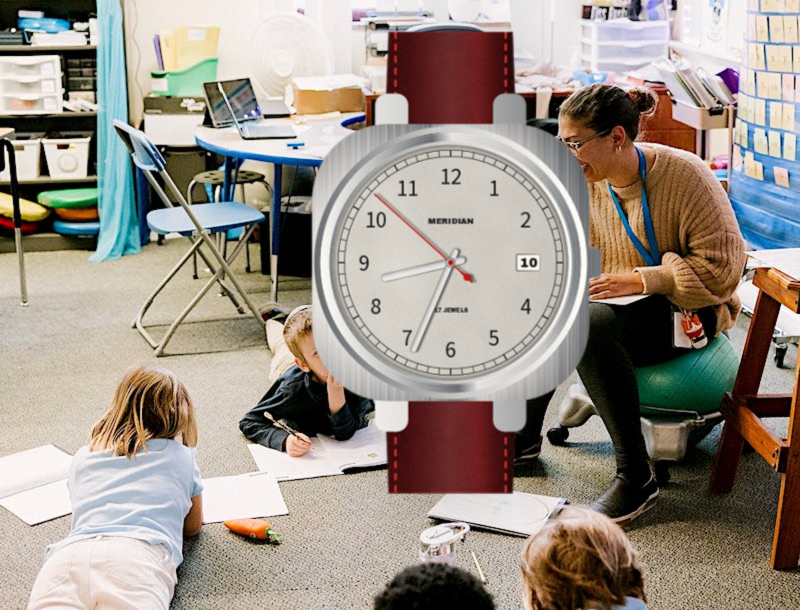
8:33:52
